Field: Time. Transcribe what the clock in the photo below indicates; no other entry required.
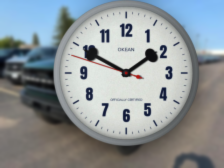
1:49:48
